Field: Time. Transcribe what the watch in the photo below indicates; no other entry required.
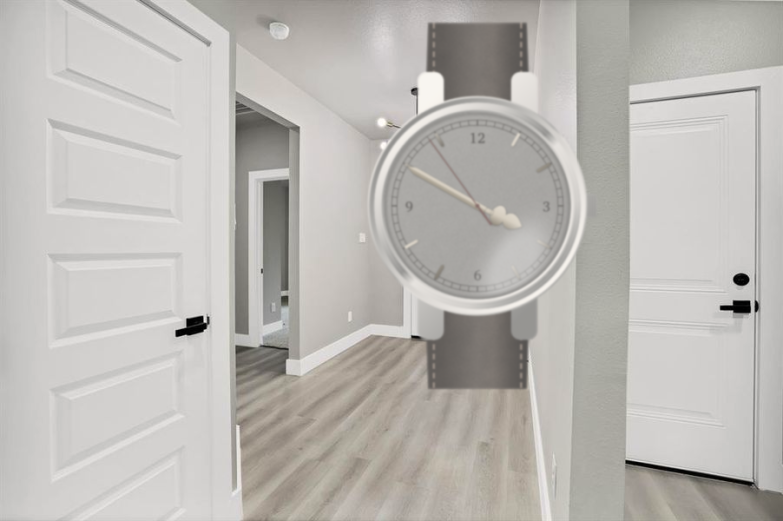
3:49:54
